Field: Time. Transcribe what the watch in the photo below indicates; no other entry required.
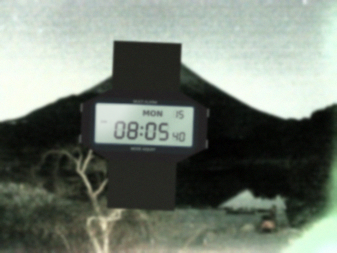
8:05
